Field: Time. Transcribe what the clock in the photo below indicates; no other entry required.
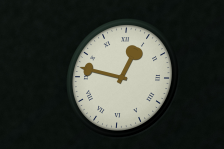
12:47
